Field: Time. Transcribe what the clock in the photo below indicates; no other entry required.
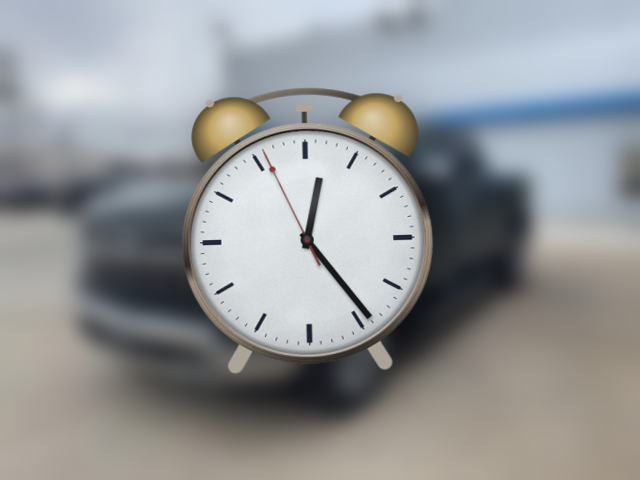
12:23:56
